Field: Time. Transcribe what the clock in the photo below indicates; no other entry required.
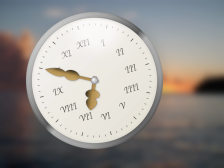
6:50
